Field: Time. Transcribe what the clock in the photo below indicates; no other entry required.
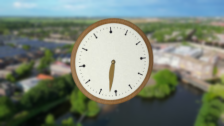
6:32
